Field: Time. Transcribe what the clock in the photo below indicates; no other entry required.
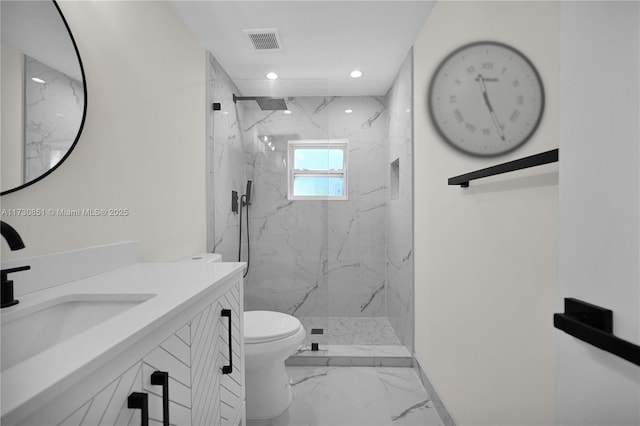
11:26
